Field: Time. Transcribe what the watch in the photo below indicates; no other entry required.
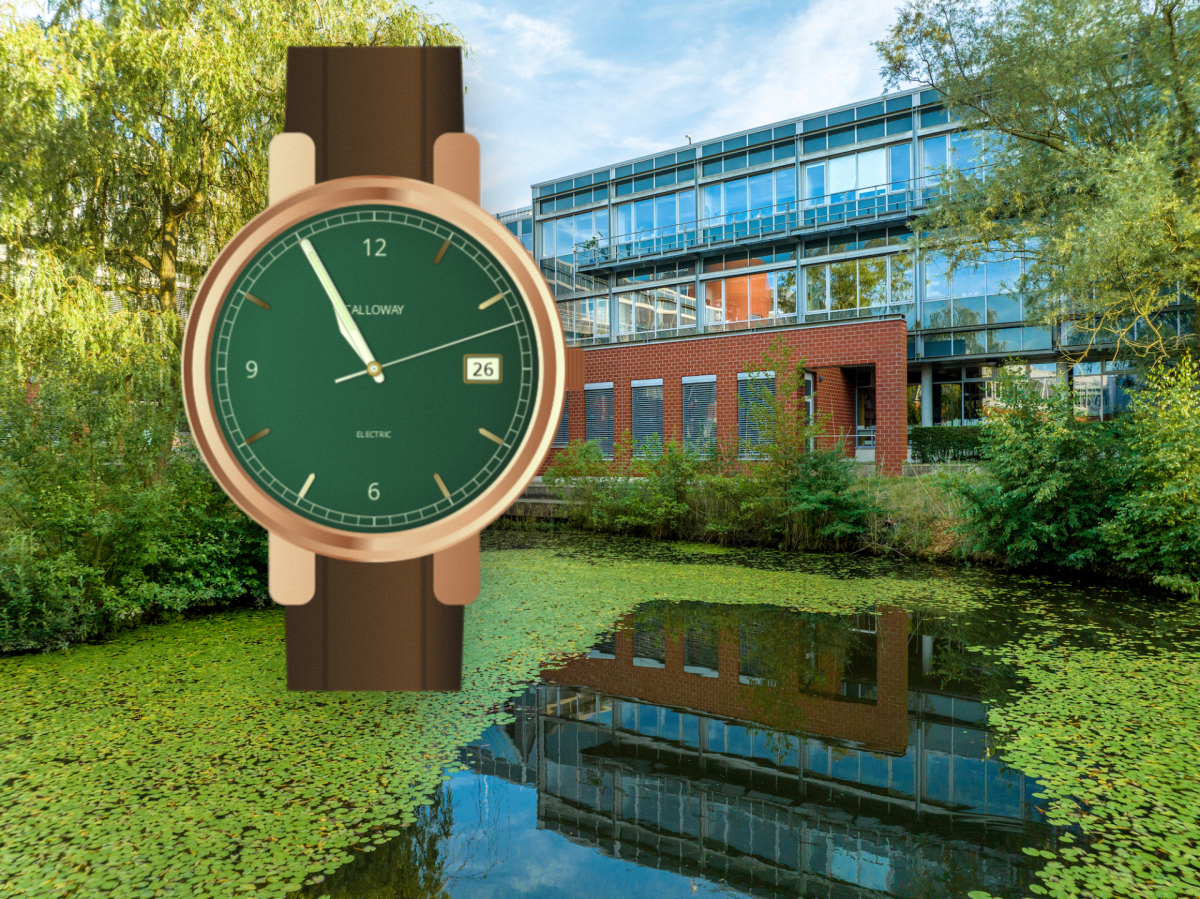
10:55:12
